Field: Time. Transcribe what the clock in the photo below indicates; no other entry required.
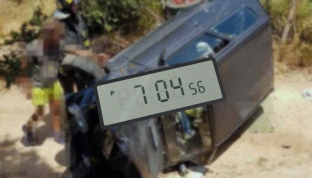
7:04:56
